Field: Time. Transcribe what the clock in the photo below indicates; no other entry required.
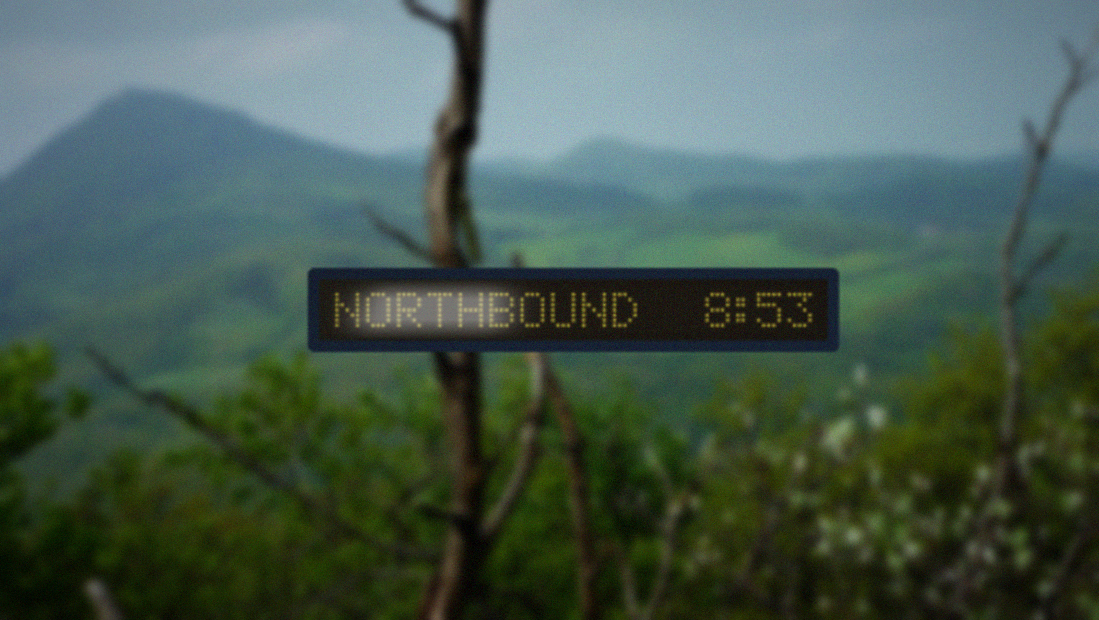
8:53
